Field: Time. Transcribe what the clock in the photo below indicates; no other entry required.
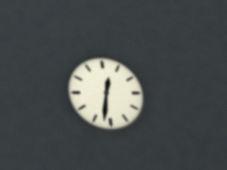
12:32
